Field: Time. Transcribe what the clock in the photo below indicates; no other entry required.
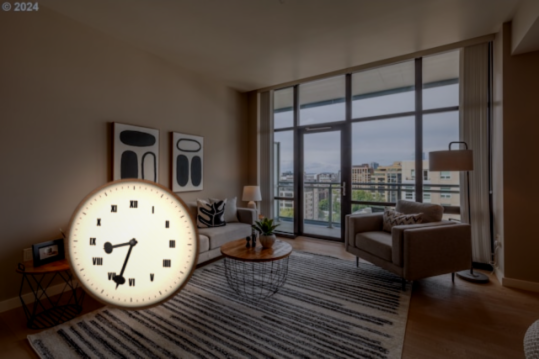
8:33
